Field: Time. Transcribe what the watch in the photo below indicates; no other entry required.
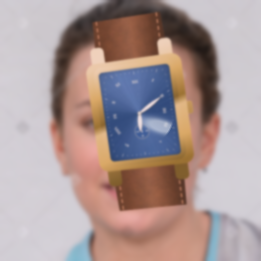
6:10
